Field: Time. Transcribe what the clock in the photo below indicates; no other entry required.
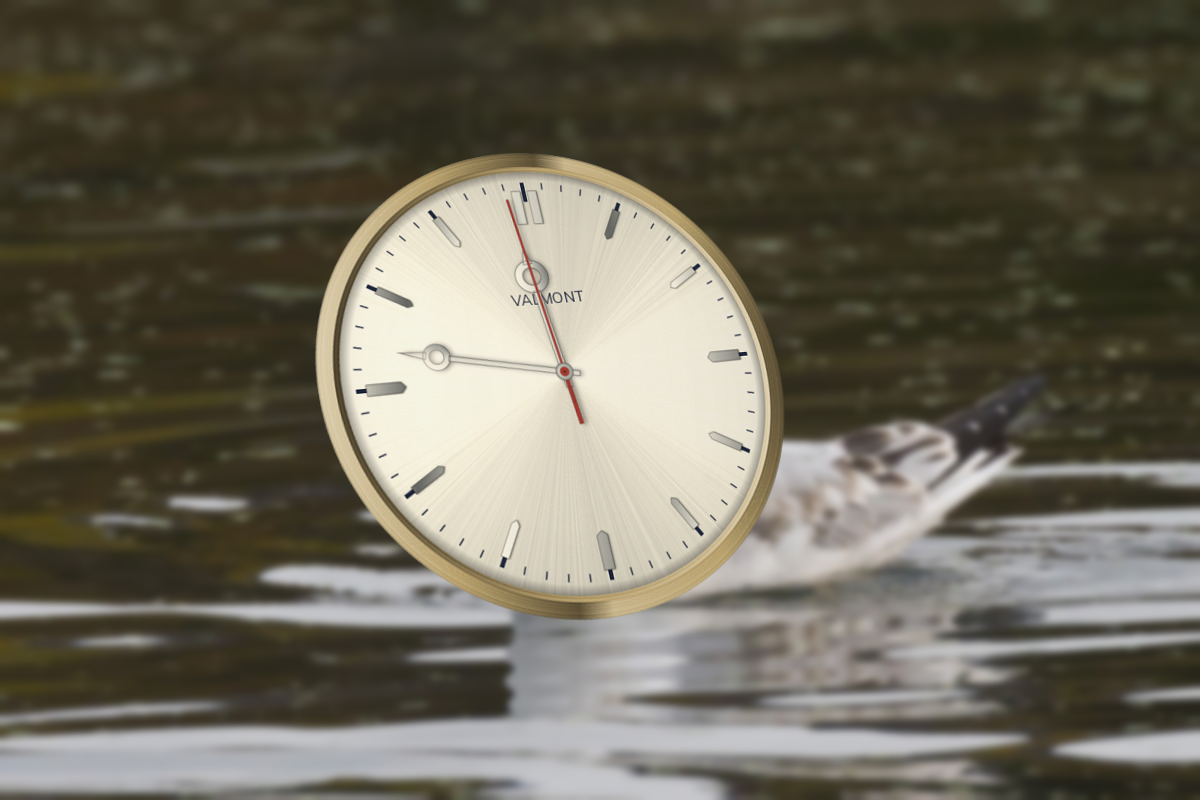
11:46:59
